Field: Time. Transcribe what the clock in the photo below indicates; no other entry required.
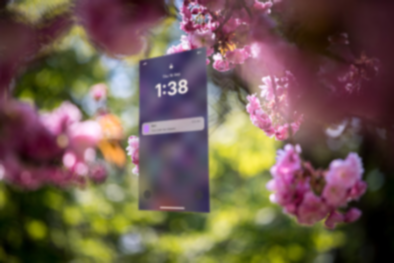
1:38
